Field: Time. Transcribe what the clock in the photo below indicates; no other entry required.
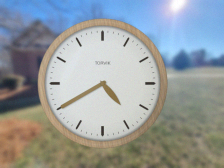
4:40
